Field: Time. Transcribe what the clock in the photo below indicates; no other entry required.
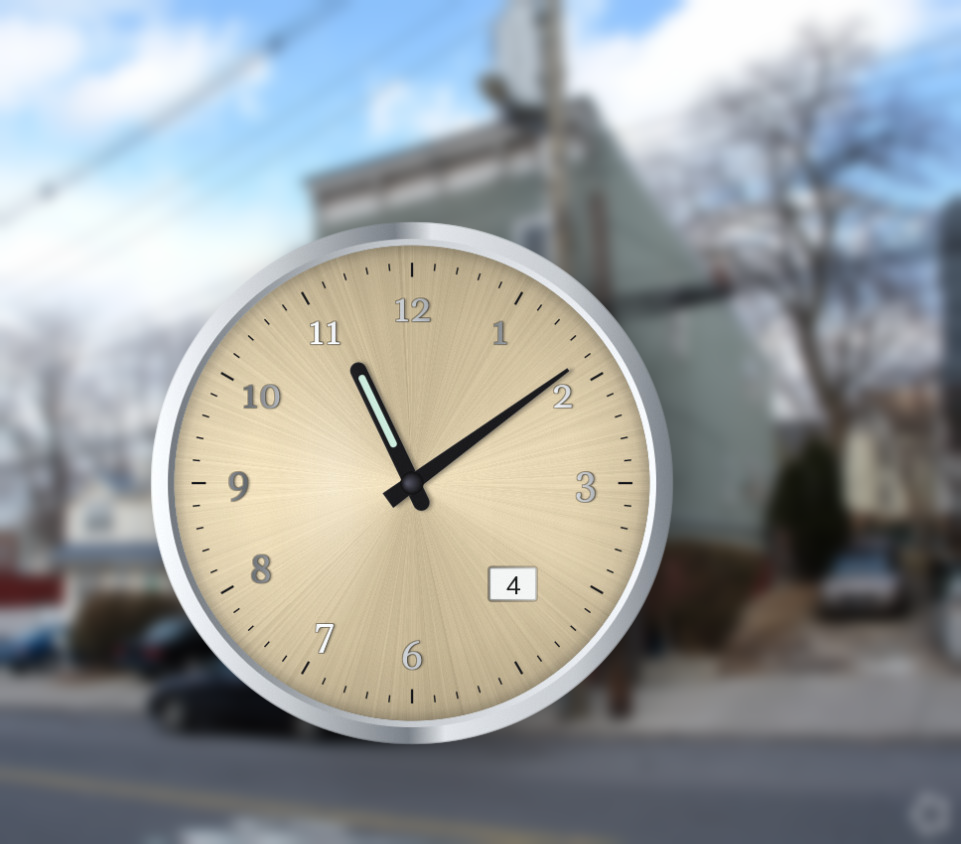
11:09
